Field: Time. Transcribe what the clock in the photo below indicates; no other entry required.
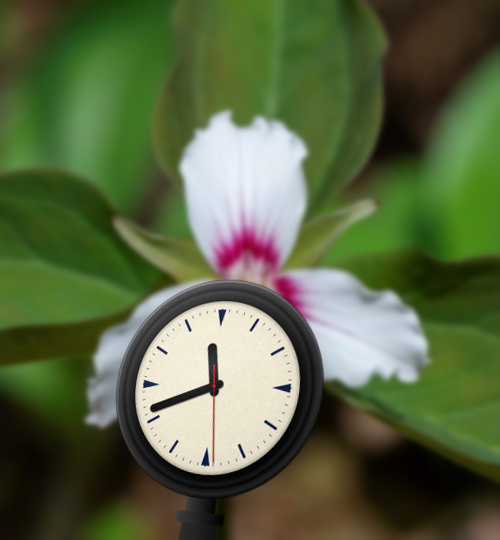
11:41:29
